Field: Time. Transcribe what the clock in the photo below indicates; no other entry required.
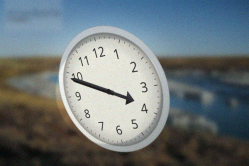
3:49
